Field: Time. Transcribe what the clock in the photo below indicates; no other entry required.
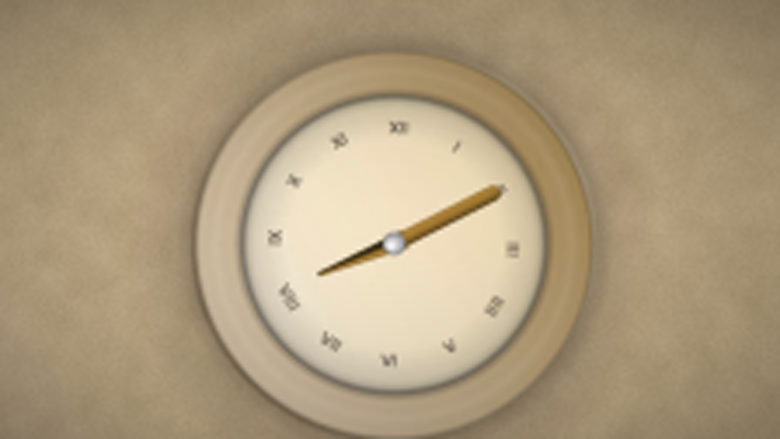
8:10
